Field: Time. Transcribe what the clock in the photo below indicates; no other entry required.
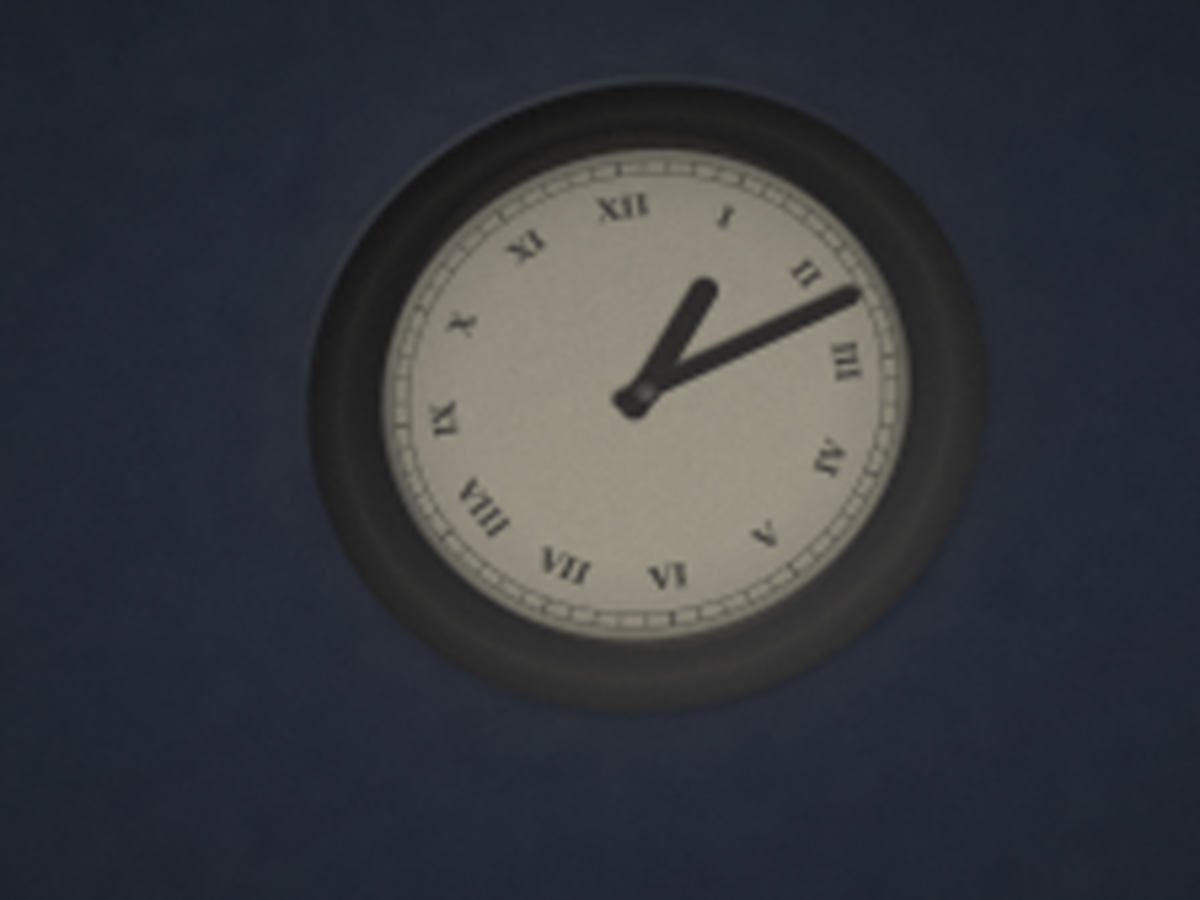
1:12
